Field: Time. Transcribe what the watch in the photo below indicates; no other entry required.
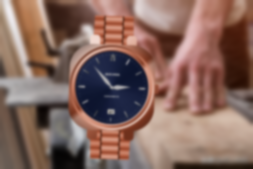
2:53
